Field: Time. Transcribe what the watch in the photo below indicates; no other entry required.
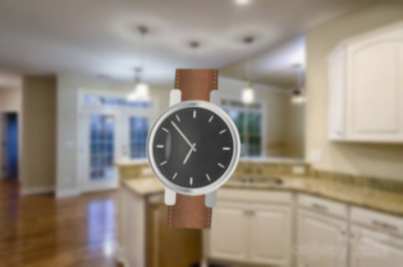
6:53
